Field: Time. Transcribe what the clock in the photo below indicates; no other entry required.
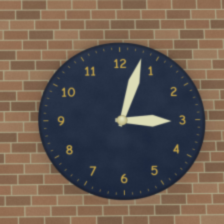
3:03
